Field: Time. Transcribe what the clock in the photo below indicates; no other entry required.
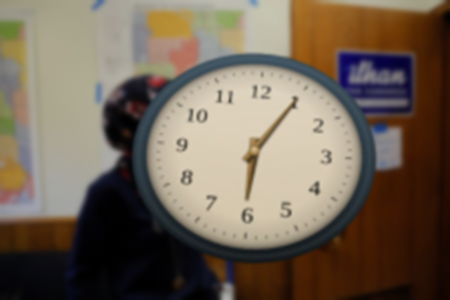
6:05
